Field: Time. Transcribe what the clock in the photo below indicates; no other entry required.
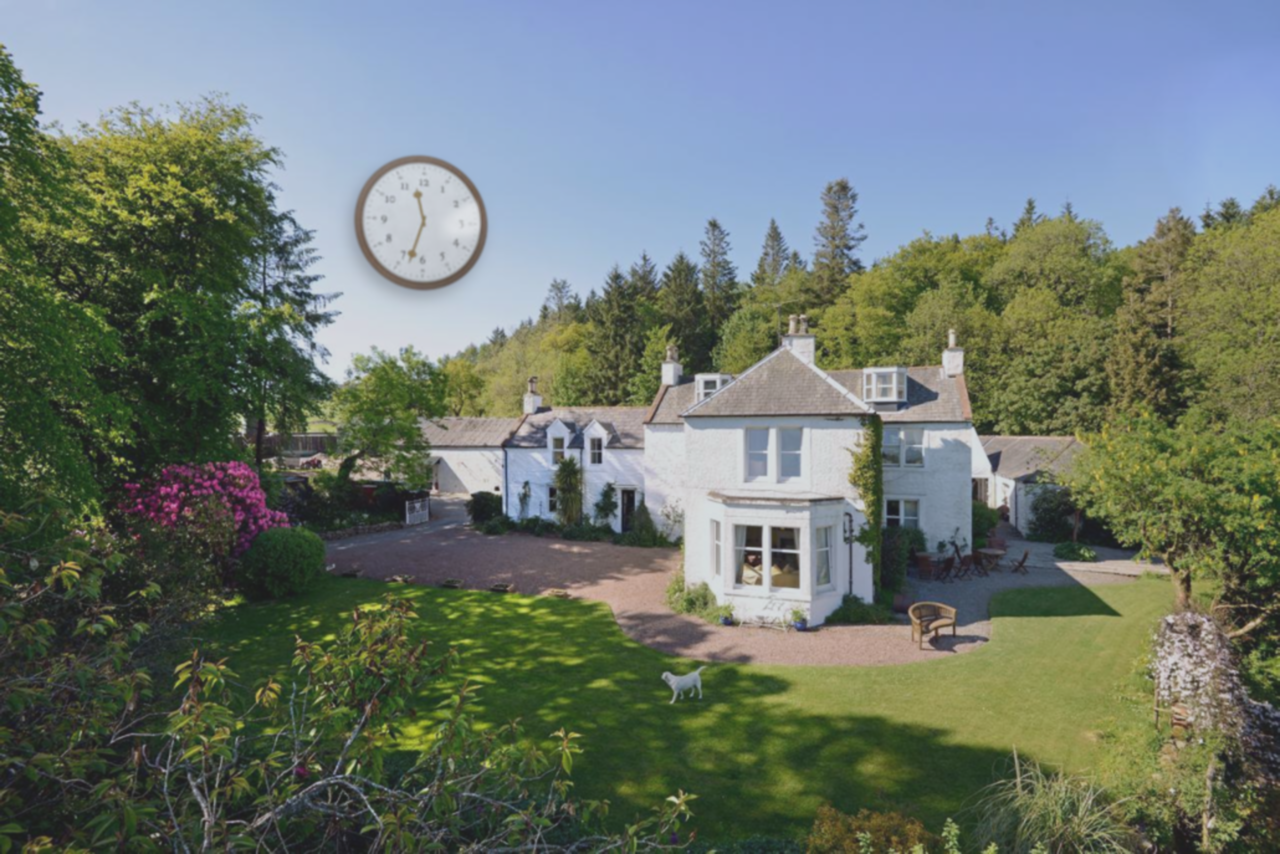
11:33
